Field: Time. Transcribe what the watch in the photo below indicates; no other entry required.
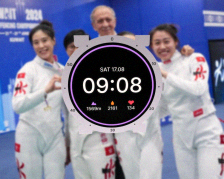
9:08
